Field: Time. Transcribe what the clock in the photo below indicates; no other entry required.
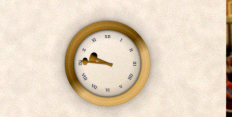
9:46
